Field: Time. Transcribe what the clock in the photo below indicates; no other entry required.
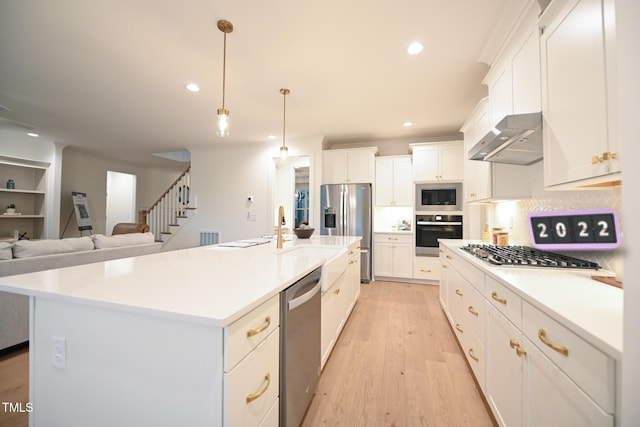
20:22
